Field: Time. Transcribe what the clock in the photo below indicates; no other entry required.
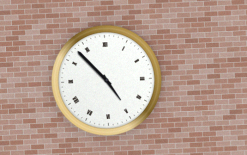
4:53
